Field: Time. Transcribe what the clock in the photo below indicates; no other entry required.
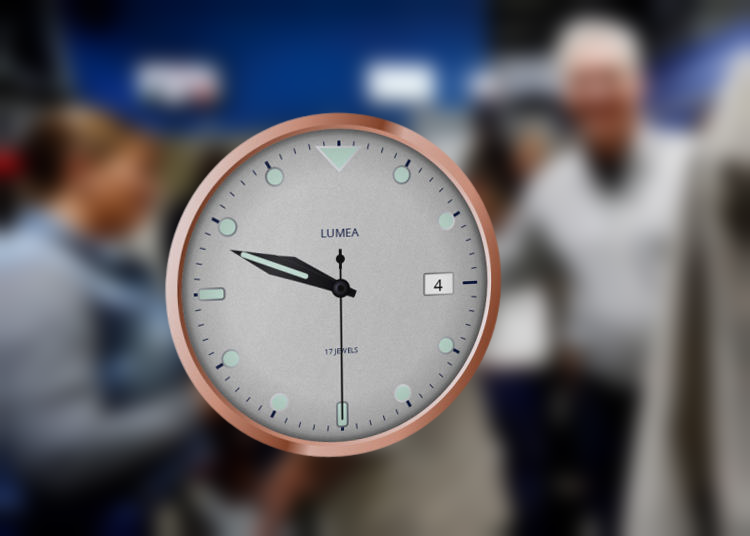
9:48:30
